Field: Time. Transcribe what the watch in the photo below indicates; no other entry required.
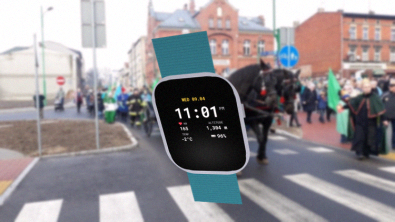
11:01
